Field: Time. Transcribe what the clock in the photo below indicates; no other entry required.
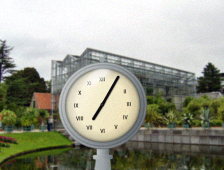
7:05
